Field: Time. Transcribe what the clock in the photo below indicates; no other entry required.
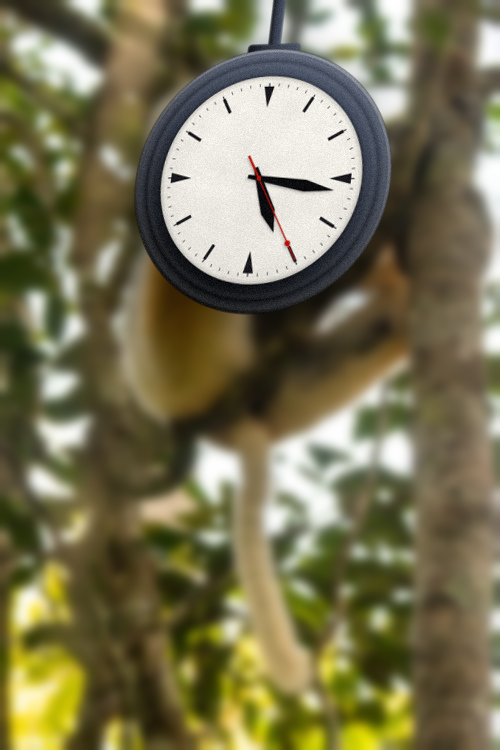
5:16:25
